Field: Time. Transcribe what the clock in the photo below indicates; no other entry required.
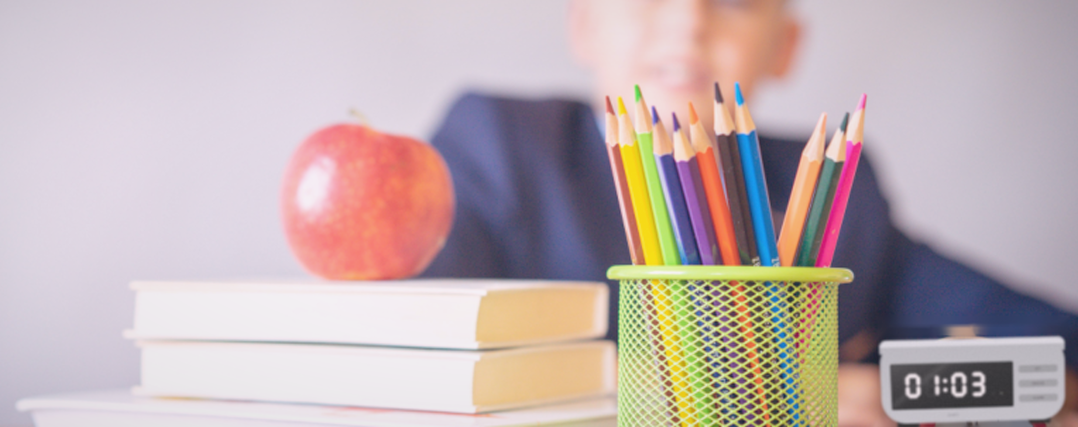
1:03
